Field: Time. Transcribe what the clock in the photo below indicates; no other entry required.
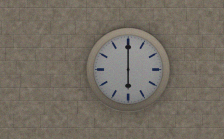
6:00
